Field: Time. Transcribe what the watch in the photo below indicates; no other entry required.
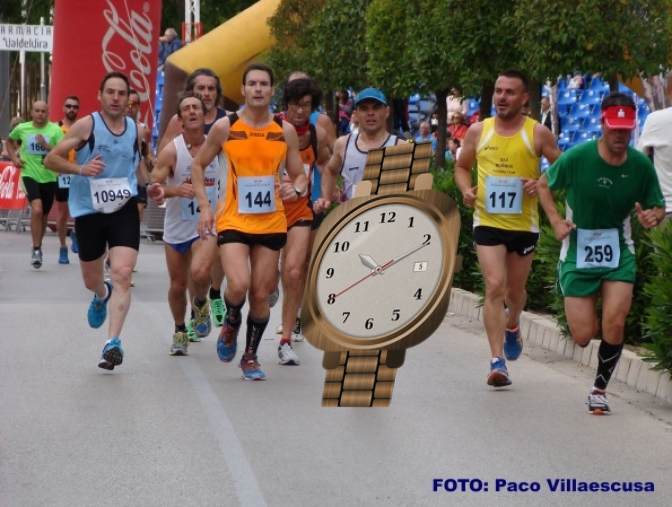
10:10:40
